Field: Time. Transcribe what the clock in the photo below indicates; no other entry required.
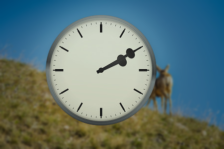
2:10
